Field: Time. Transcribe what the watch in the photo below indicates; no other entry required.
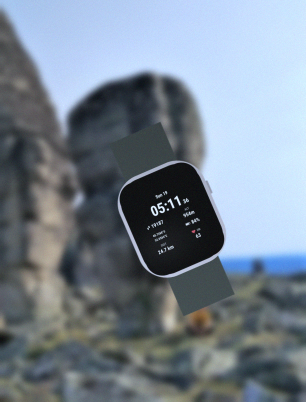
5:11
